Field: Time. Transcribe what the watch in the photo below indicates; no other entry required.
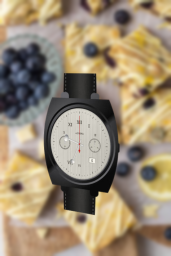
9:34
